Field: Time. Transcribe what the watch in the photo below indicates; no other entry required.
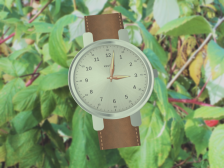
3:02
